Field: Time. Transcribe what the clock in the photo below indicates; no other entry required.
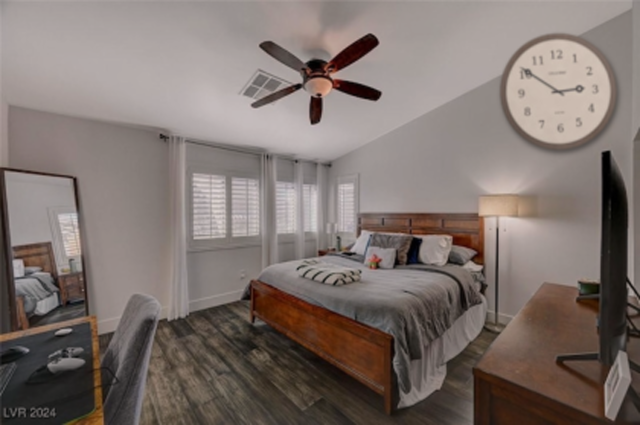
2:51
